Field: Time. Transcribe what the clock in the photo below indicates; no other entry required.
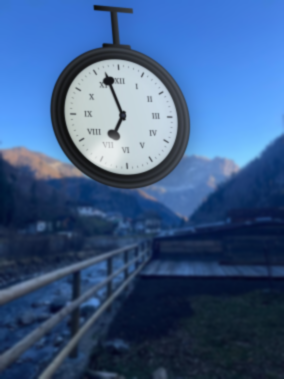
6:57
